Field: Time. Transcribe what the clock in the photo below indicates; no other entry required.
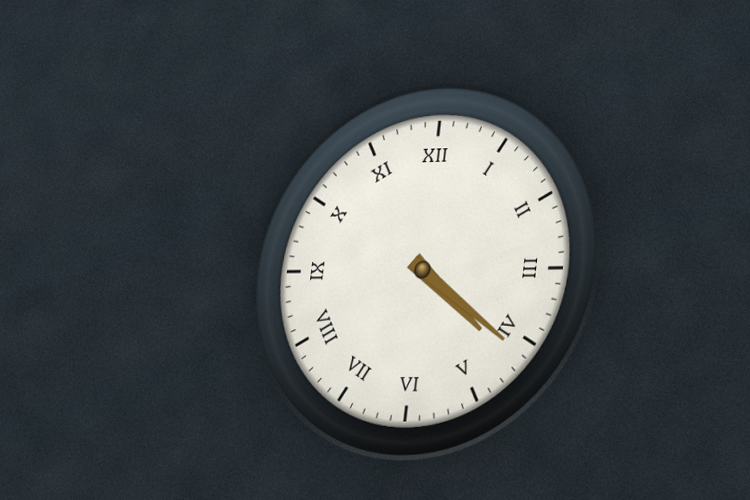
4:21
